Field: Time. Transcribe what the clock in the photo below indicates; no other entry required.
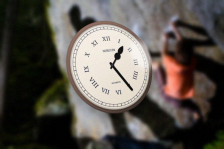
1:25
